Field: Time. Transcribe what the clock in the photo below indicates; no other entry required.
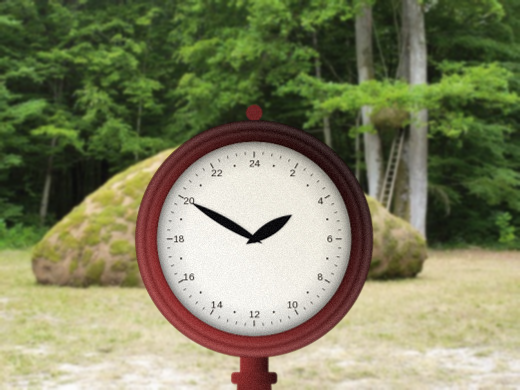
3:50
